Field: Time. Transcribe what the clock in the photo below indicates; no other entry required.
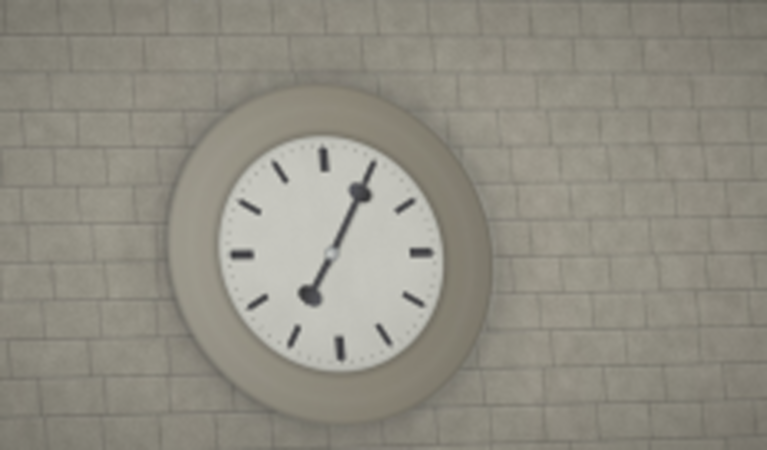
7:05
